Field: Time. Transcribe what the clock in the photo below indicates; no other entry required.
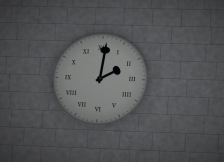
2:01
